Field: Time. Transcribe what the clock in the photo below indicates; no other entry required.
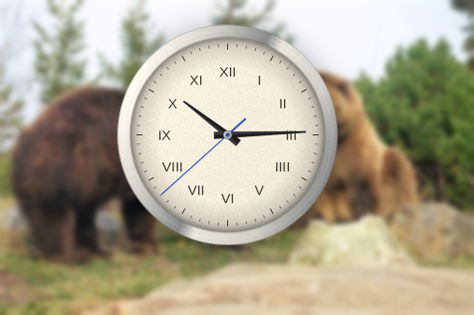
10:14:38
